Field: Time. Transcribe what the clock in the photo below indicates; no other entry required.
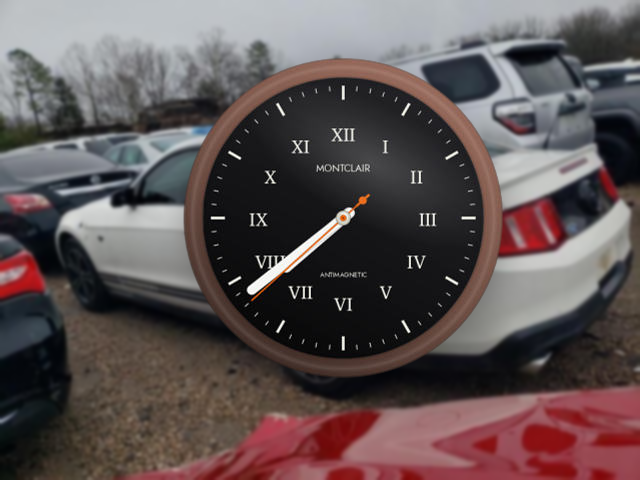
7:38:38
